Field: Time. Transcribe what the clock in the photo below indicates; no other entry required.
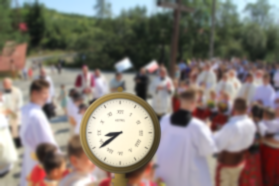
8:39
